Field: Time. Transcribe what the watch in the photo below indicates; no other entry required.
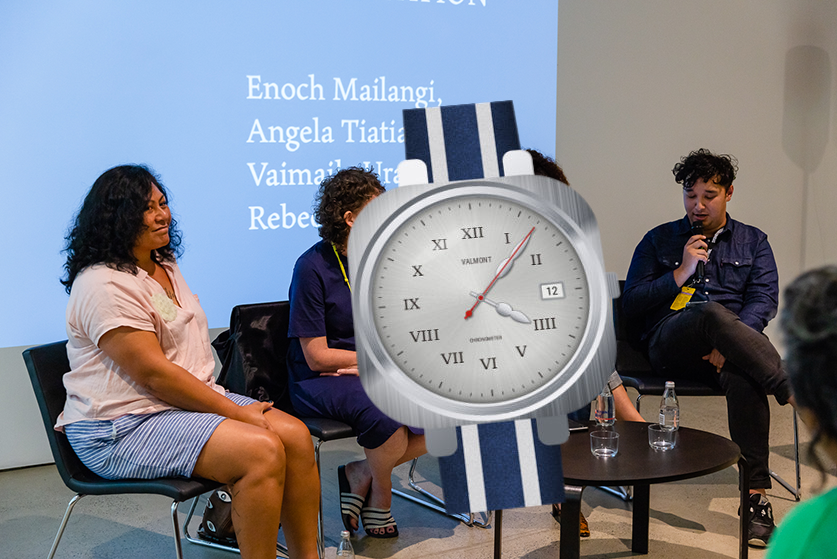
4:07:07
